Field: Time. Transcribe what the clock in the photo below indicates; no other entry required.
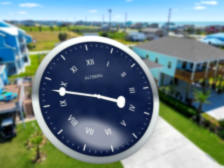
3:48
